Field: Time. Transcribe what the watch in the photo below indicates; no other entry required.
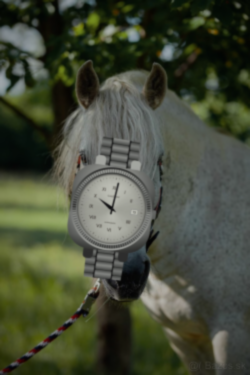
10:01
